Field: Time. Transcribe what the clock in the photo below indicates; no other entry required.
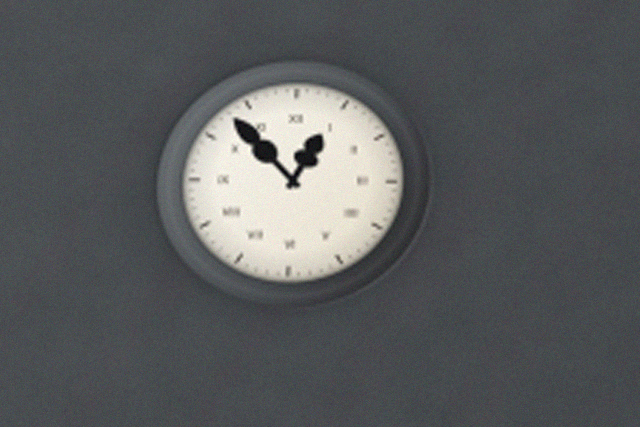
12:53
